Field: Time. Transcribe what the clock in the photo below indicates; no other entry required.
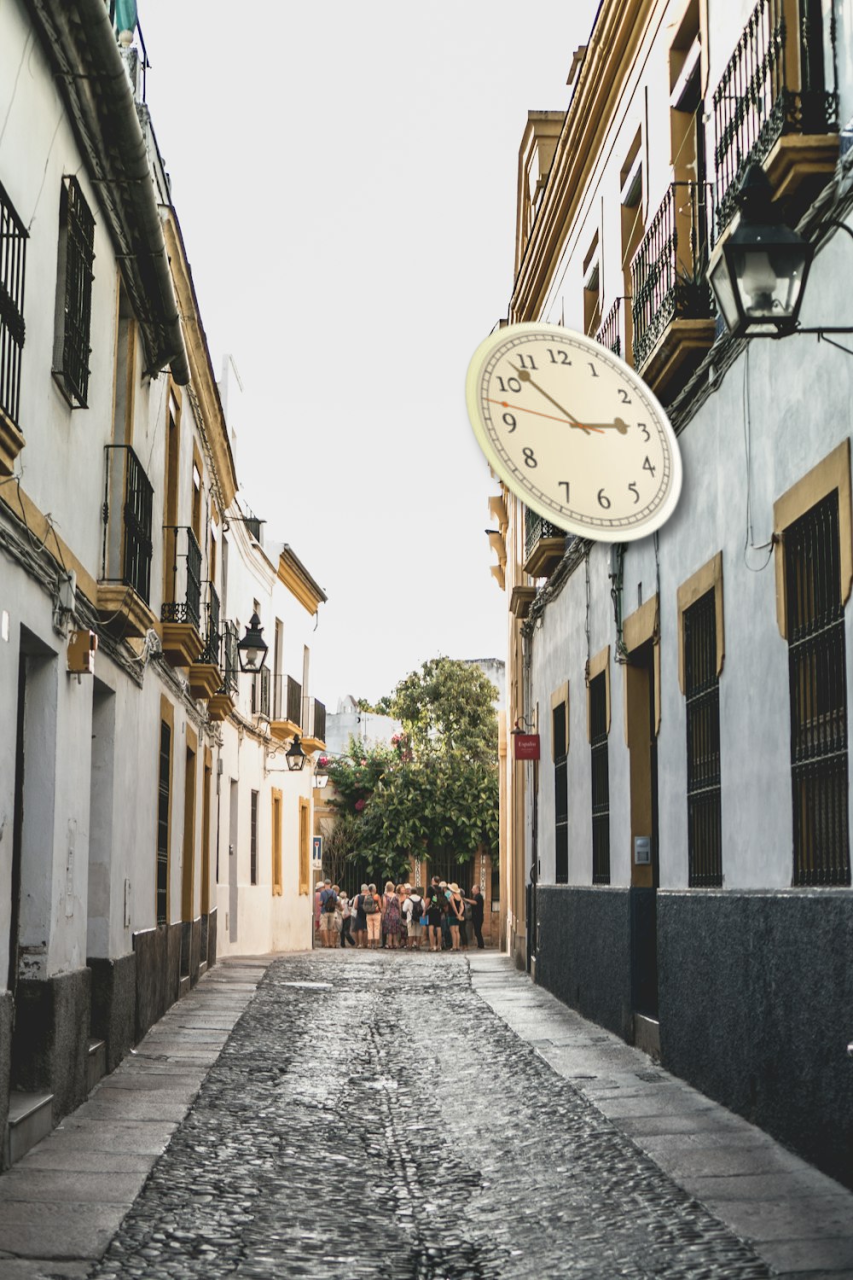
2:52:47
